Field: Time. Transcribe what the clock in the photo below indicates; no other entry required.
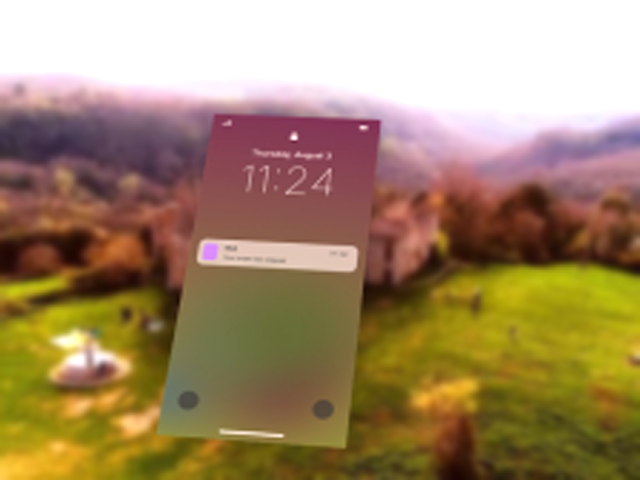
11:24
